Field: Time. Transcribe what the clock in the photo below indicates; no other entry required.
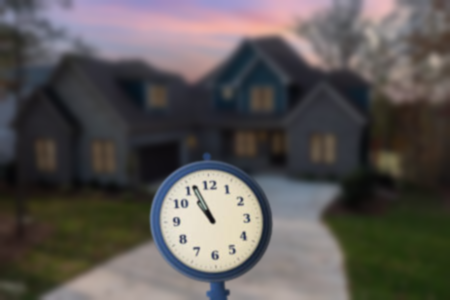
10:56
